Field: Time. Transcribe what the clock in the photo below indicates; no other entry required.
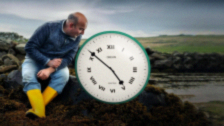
4:52
